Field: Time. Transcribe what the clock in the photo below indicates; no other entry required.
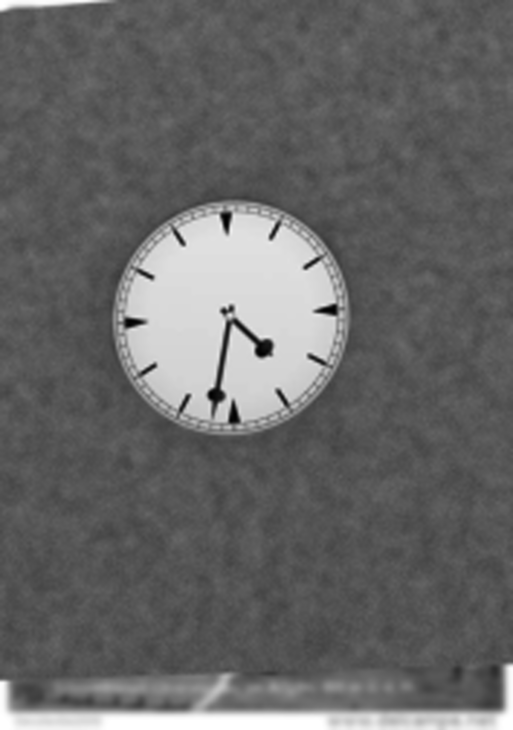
4:32
